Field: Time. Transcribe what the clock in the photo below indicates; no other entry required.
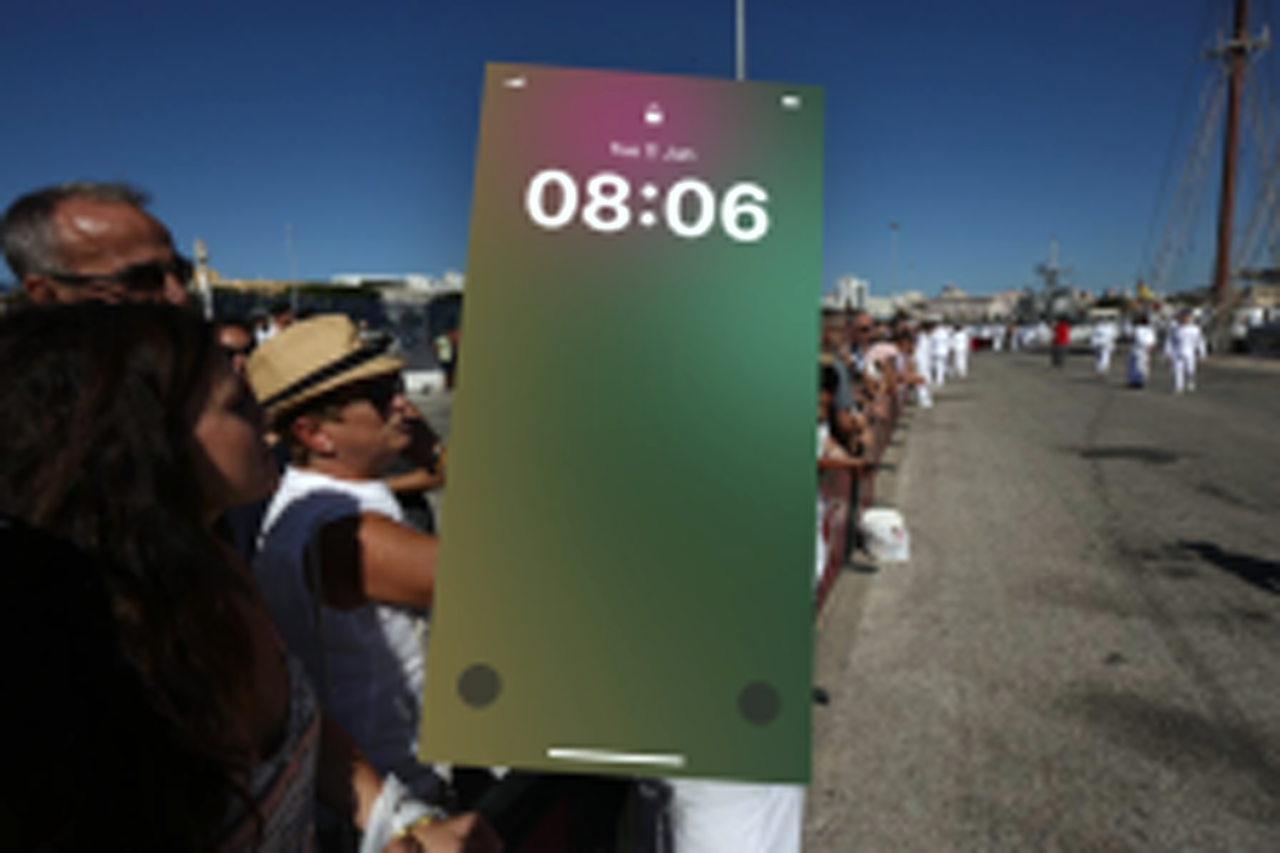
8:06
